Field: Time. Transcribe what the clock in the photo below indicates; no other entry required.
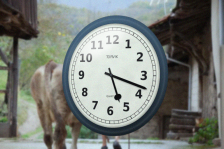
5:18
